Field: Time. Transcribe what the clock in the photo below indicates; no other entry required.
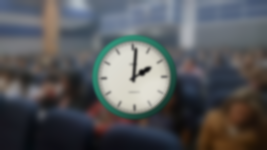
2:01
